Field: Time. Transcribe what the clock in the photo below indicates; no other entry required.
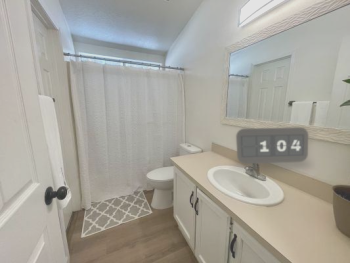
1:04
